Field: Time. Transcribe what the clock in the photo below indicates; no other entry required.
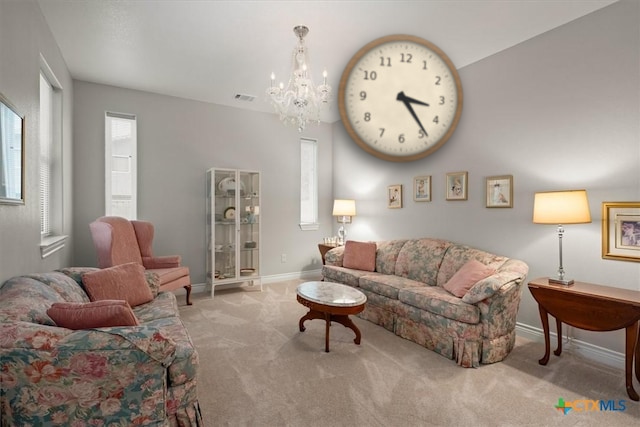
3:24
